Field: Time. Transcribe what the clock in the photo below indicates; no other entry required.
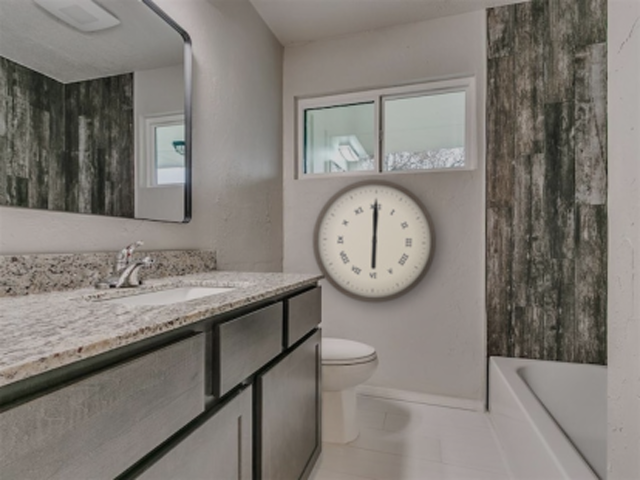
6:00
